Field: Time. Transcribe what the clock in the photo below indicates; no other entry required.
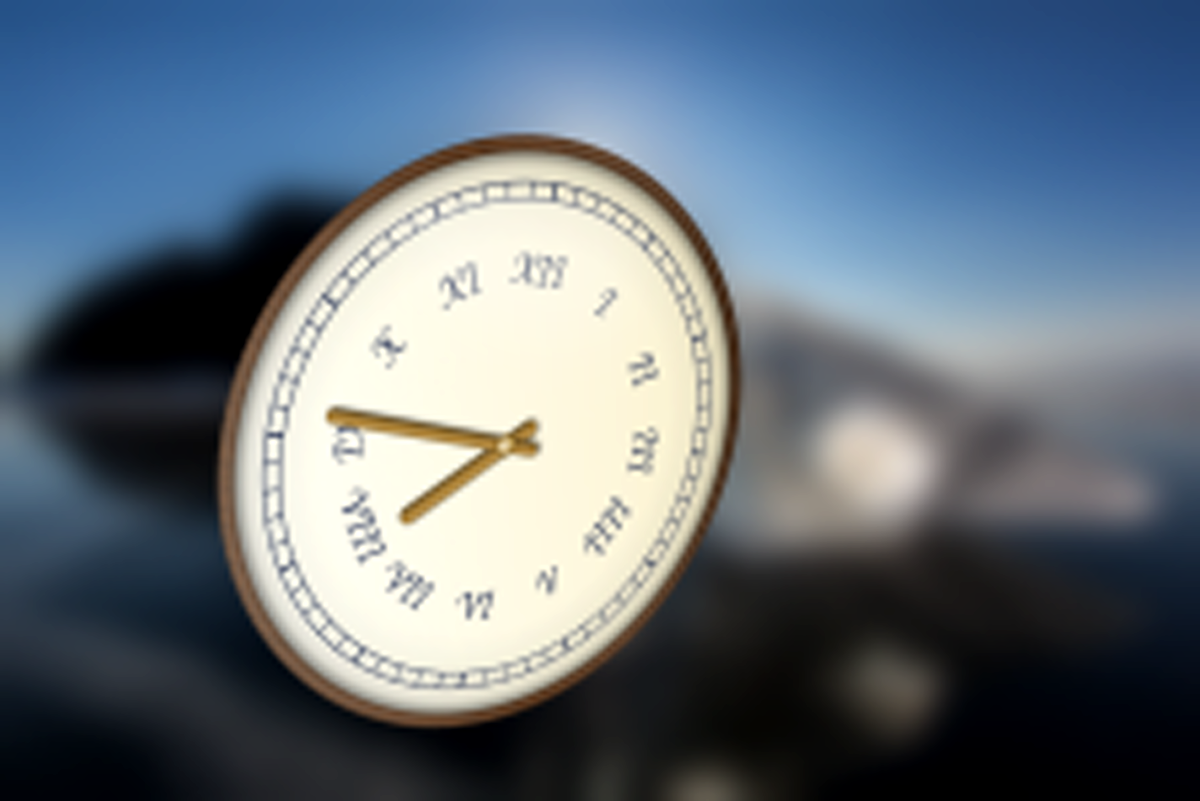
7:46
